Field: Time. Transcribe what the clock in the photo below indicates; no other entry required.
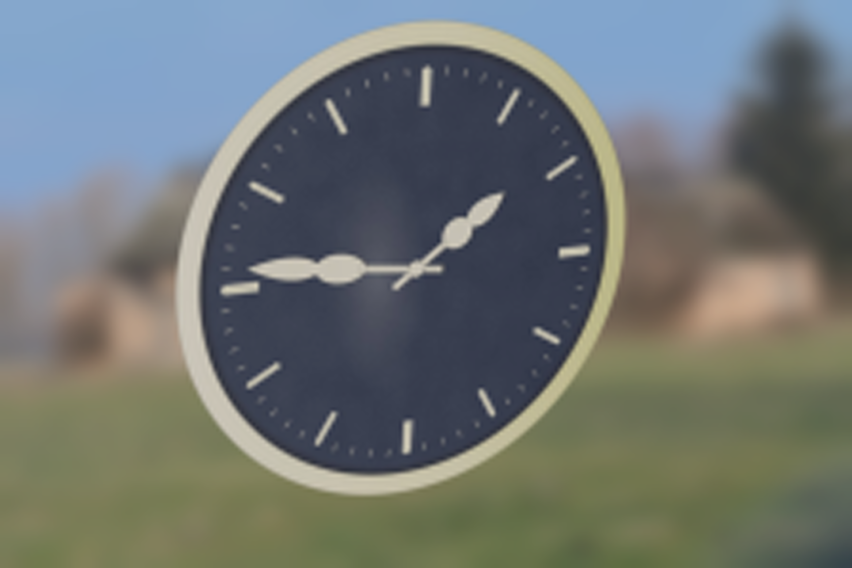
1:46
